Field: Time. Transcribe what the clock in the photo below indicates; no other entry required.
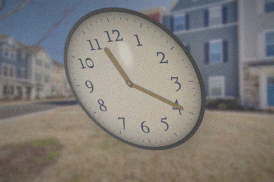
11:20
